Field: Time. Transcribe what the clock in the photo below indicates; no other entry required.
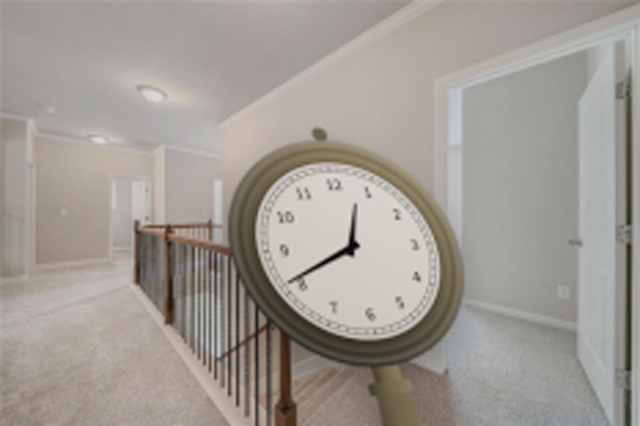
12:41
